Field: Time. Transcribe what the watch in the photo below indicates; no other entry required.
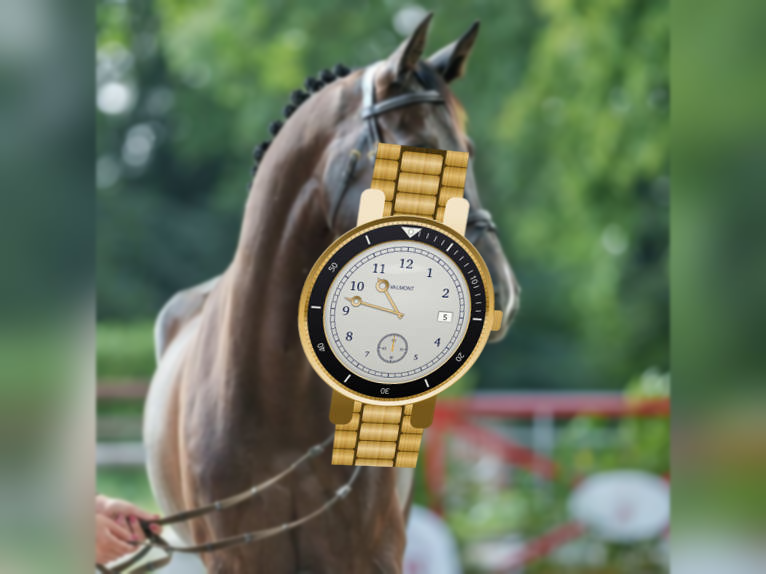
10:47
